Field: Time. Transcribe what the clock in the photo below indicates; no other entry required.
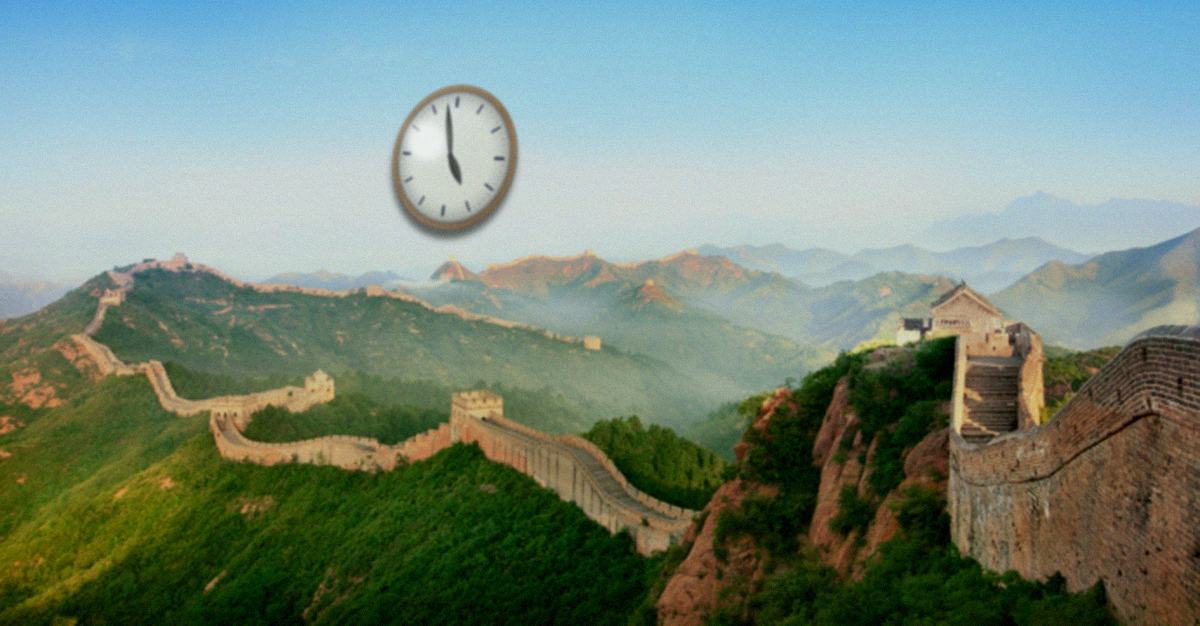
4:58
